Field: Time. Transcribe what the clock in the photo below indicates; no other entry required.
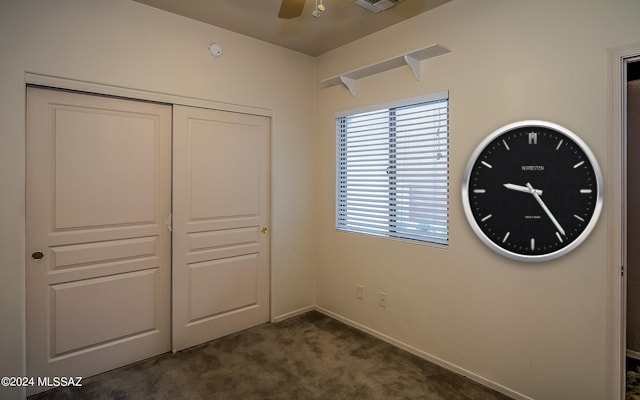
9:24
